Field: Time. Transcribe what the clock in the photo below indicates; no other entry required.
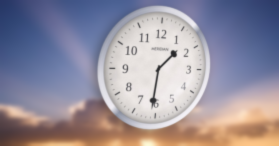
1:31
